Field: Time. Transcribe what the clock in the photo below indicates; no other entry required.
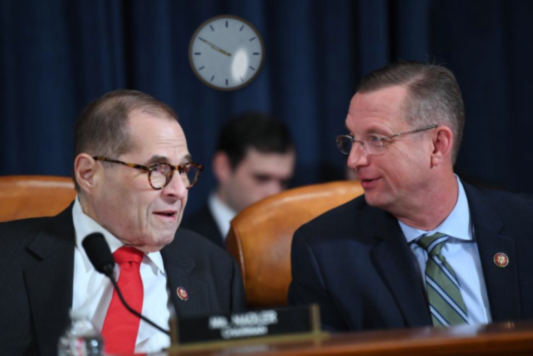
9:50
